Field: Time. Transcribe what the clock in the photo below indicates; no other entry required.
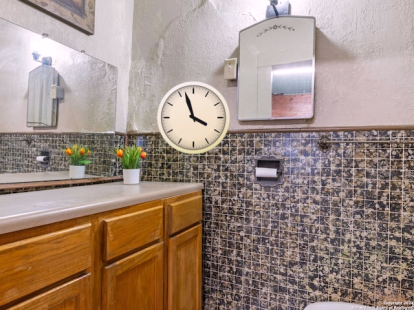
3:57
